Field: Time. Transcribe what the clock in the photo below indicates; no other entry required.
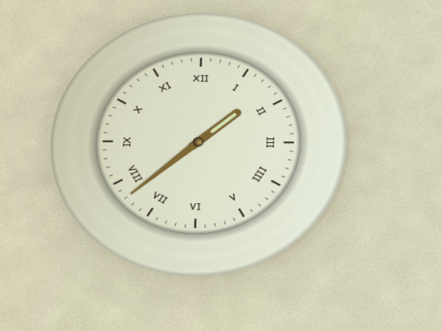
1:38
